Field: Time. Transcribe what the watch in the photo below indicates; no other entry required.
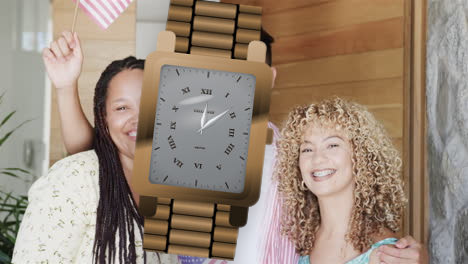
12:08
